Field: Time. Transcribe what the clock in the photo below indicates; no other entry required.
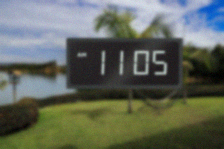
11:05
